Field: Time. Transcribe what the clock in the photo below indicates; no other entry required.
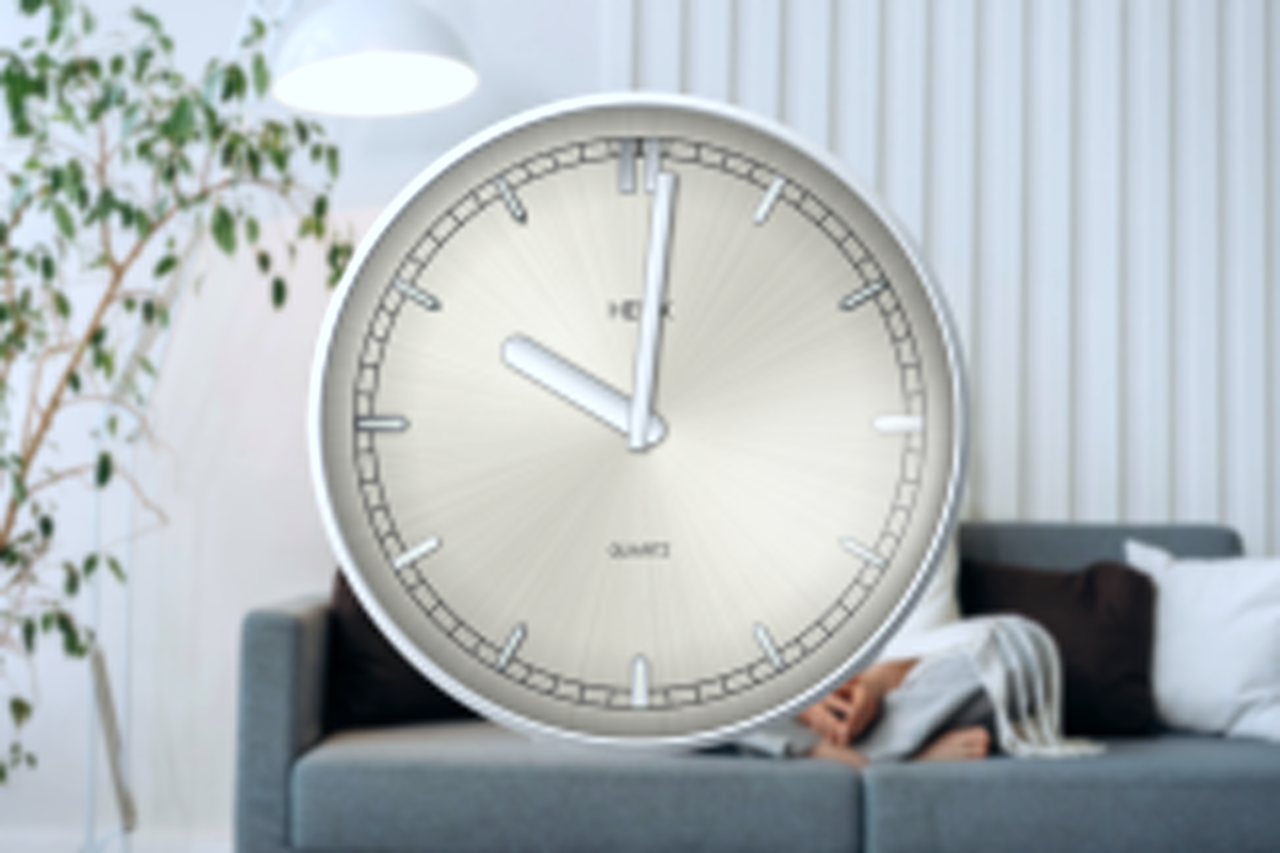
10:01
